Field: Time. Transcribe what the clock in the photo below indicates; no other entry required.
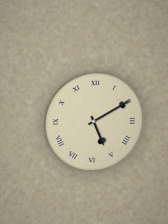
5:10
